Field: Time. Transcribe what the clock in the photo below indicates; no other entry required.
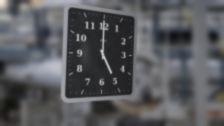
5:00
